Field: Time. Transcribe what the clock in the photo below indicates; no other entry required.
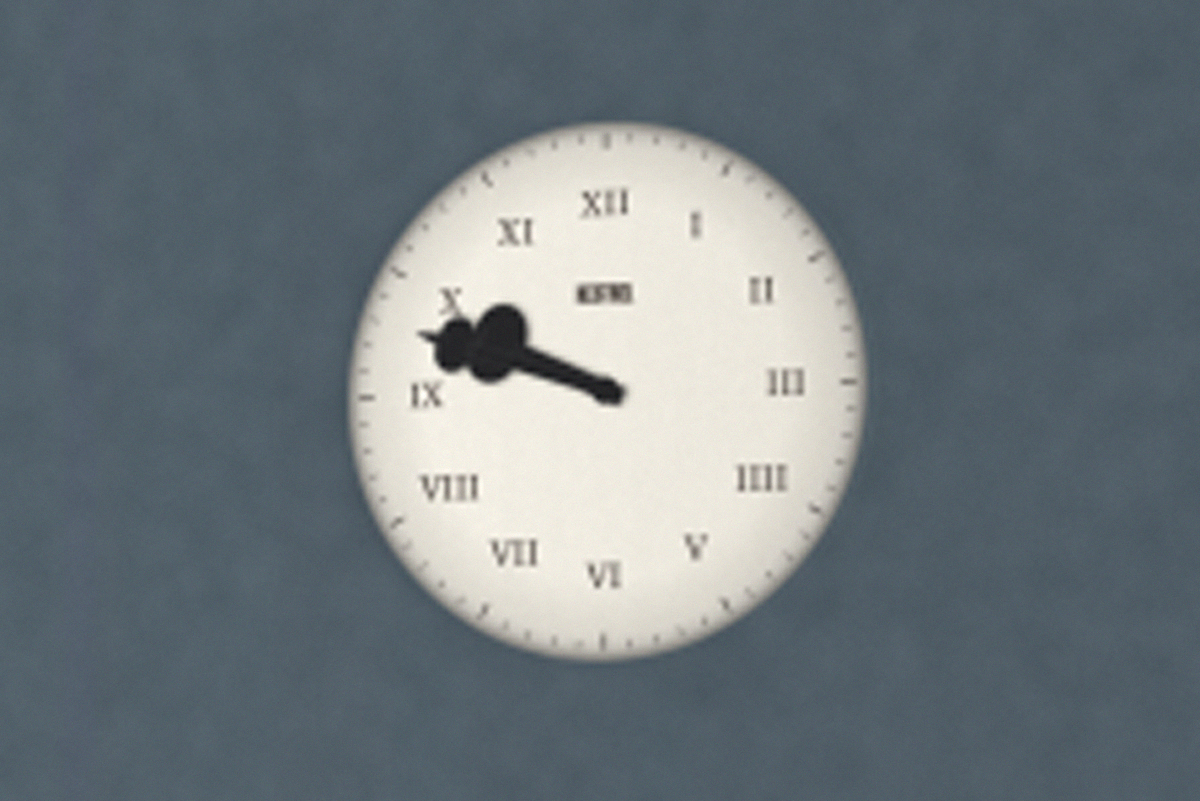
9:48
